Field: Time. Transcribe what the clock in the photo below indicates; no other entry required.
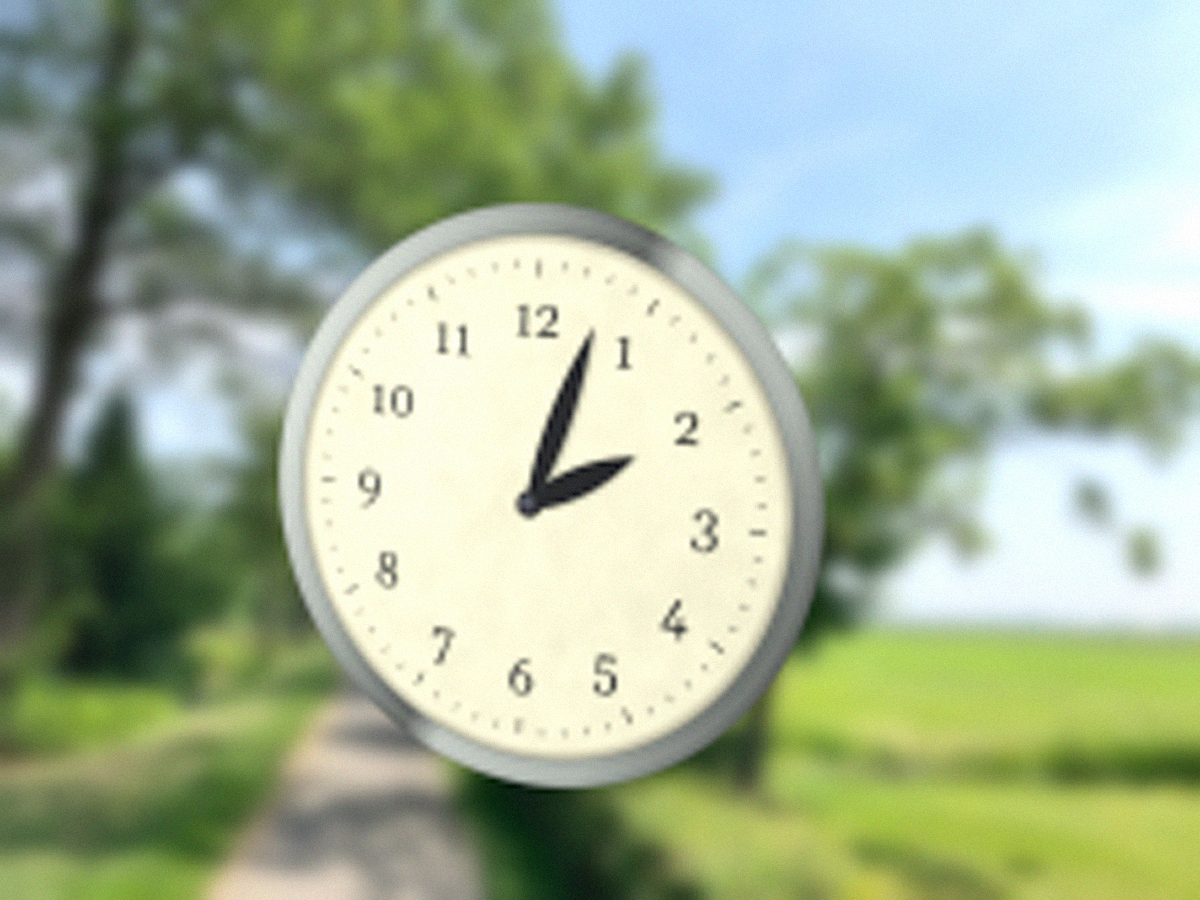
2:03
